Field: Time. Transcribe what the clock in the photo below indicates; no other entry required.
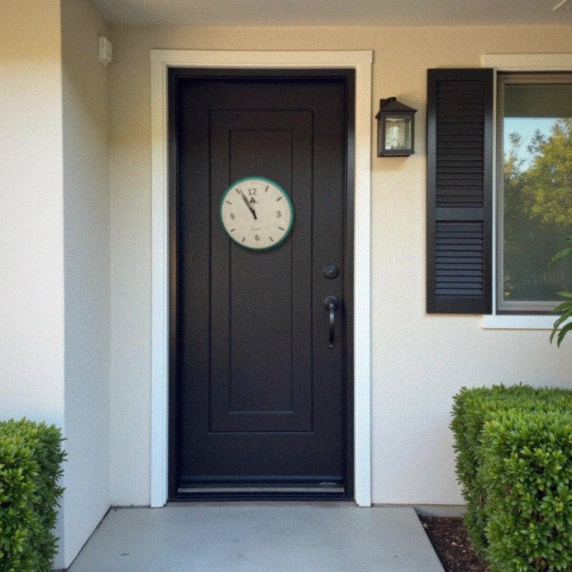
11:56
